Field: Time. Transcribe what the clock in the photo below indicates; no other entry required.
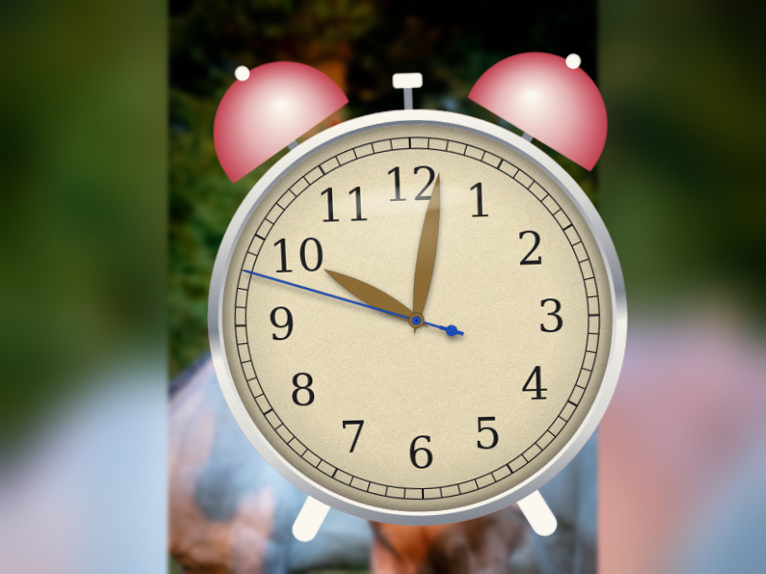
10:01:48
